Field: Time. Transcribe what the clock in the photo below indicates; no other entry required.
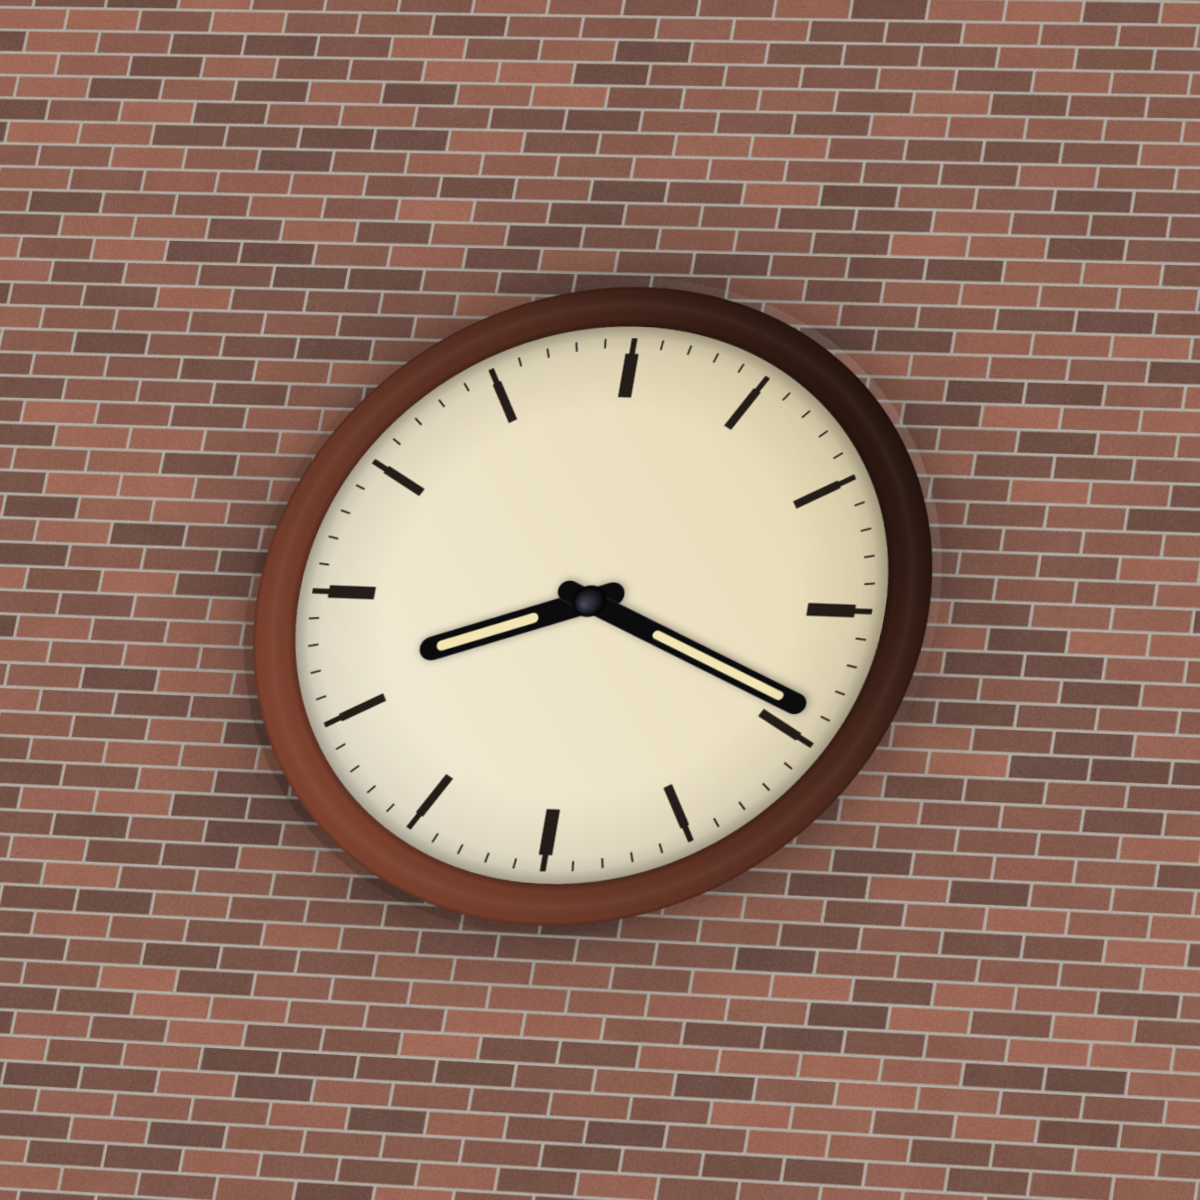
8:19
